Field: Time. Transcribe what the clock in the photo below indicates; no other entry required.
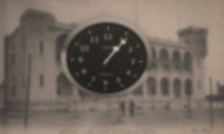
1:06
